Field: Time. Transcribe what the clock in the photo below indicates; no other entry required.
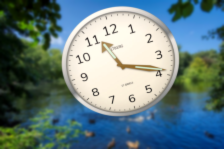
11:19
